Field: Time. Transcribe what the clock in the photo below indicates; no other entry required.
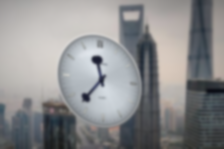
11:37
